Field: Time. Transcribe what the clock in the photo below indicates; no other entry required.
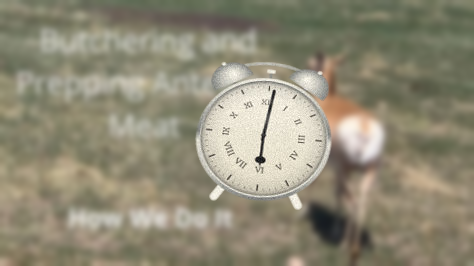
6:01
